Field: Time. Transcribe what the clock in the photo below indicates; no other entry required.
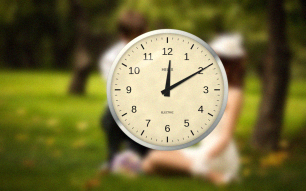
12:10
